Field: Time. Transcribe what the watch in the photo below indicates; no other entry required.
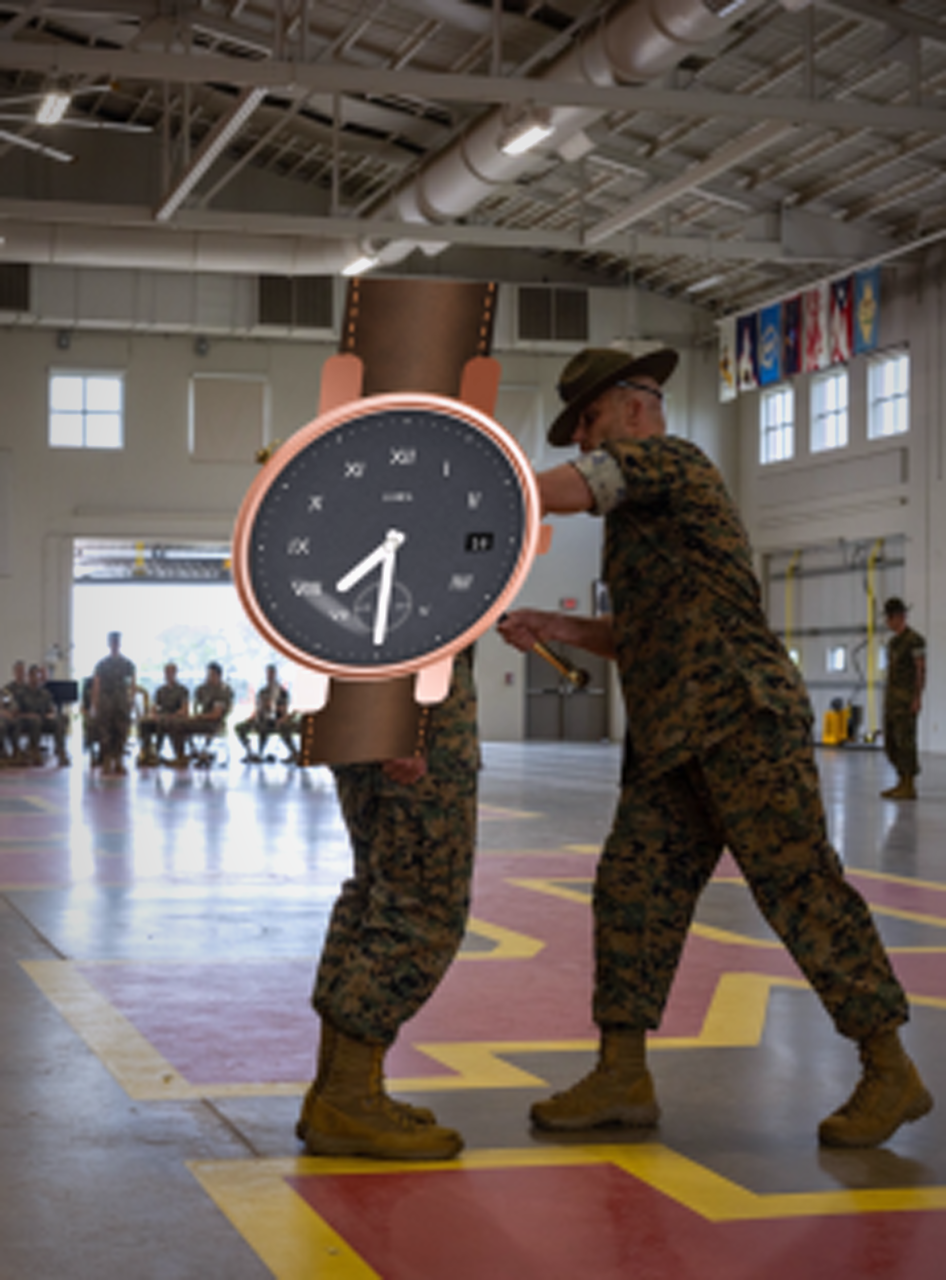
7:30
